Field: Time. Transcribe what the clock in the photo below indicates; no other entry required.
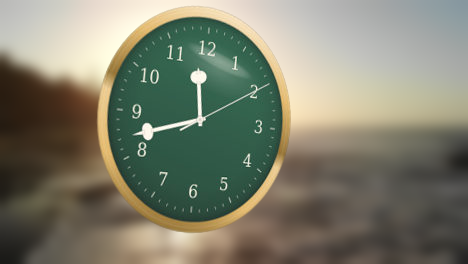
11:42:10
